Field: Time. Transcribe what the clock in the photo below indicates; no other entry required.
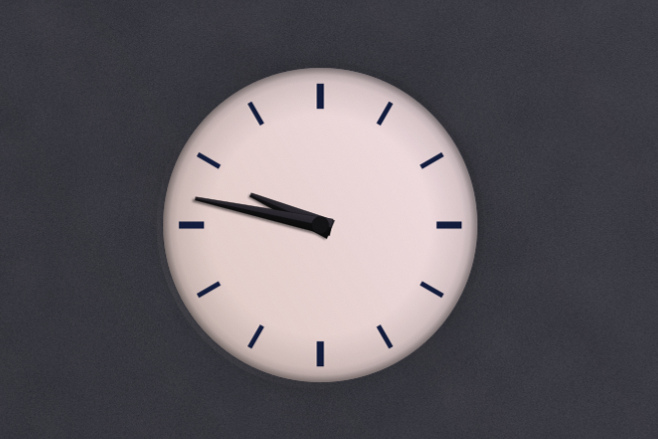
9:47
